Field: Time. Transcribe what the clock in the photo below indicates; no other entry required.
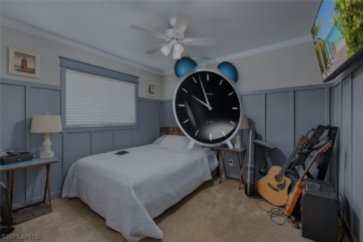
9:57
